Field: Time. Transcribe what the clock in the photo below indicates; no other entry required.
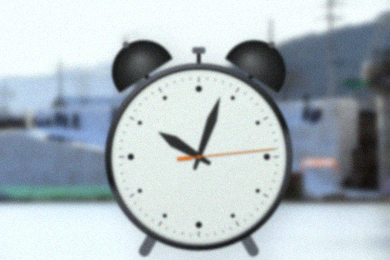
10:03:14
